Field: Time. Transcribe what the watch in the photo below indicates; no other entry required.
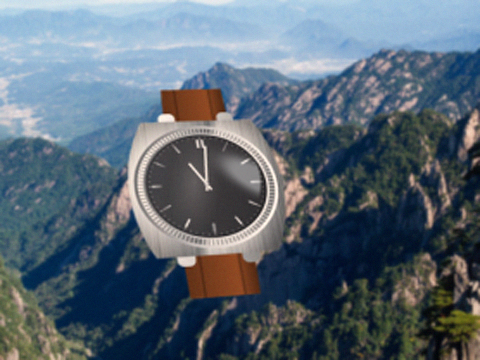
11:01
